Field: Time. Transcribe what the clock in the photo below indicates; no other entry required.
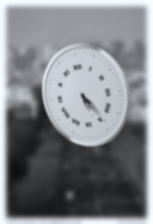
5:24
